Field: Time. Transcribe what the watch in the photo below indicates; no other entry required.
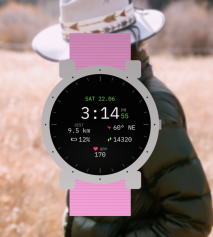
3:14
